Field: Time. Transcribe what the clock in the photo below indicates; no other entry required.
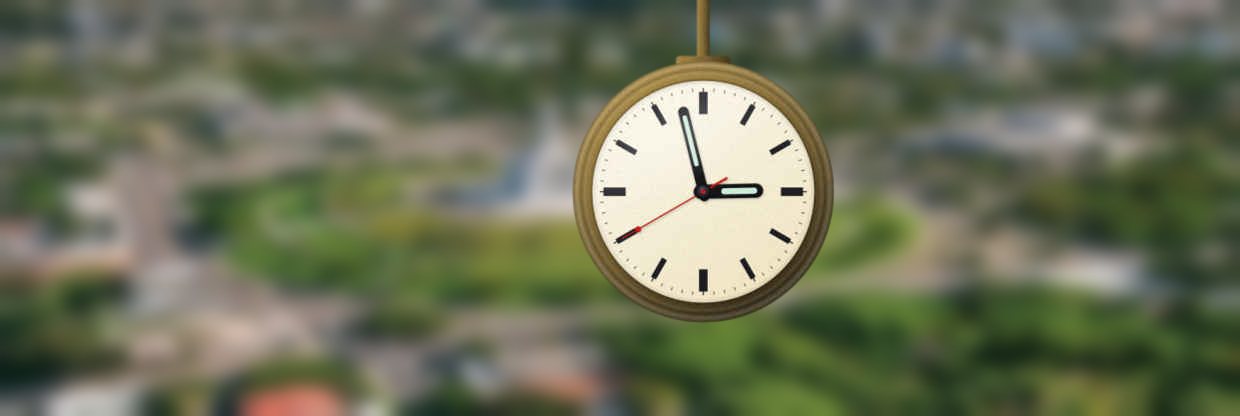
2:57:40
